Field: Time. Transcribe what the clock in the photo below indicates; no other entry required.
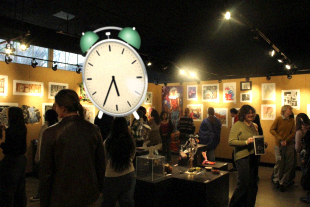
5:35
